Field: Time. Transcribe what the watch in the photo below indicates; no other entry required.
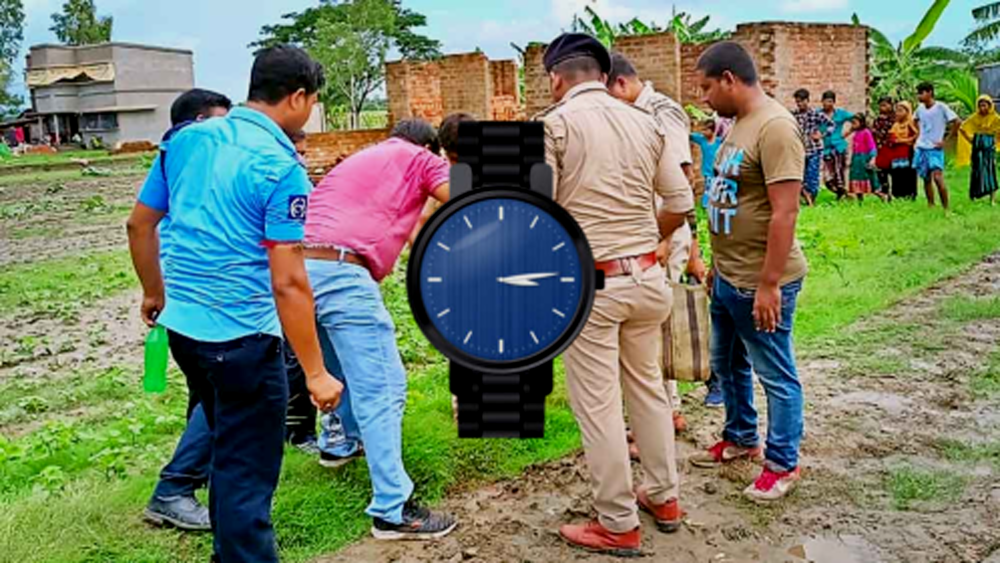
3:14
